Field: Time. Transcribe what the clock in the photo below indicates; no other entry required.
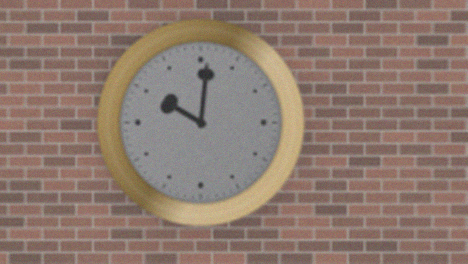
10:01
